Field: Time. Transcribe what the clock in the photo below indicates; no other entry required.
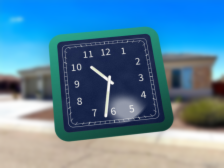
10:32
